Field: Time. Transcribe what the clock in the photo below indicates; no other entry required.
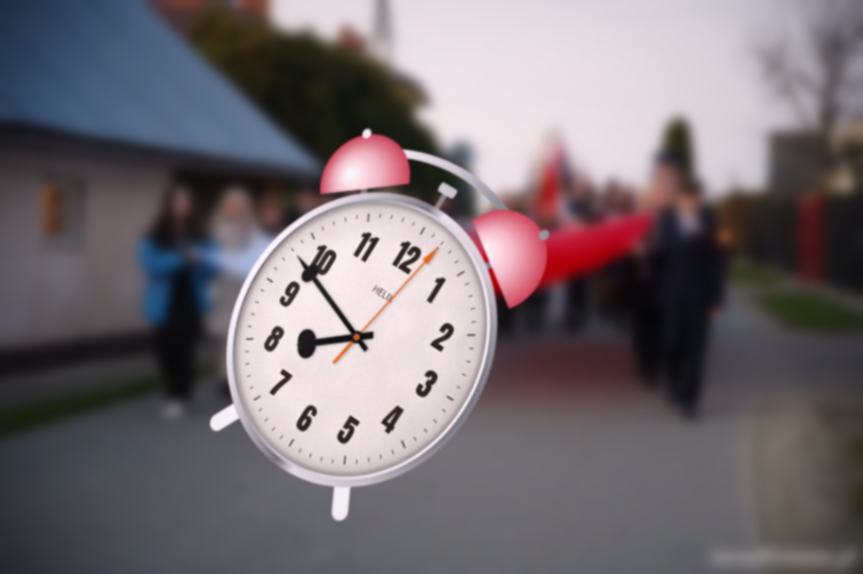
7:48:02
